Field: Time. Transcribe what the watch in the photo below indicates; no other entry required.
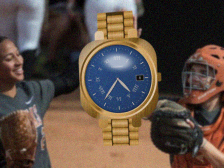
4:36
